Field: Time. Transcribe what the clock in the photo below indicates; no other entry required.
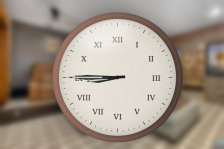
8:45
